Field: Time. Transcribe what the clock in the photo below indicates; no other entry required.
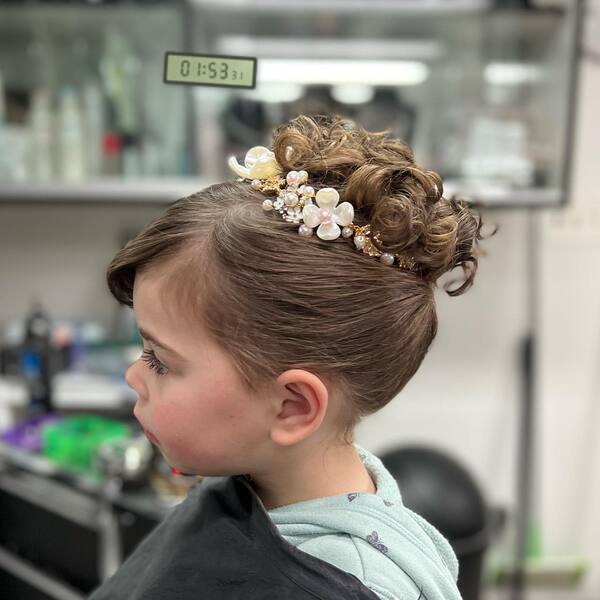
1:53
